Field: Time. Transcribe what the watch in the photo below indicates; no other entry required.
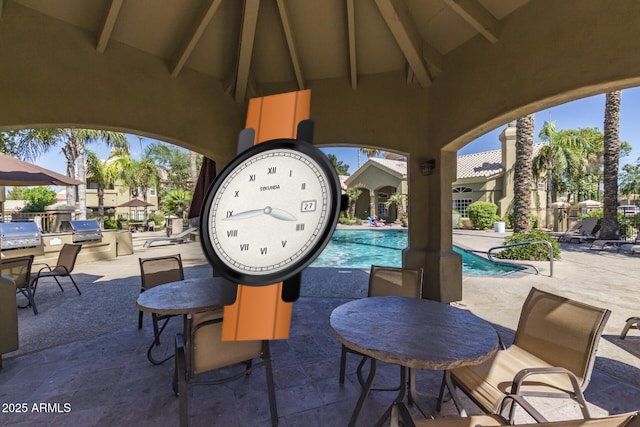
3:44
